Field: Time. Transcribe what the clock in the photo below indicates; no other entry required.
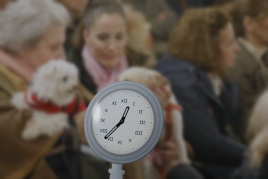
12:37
